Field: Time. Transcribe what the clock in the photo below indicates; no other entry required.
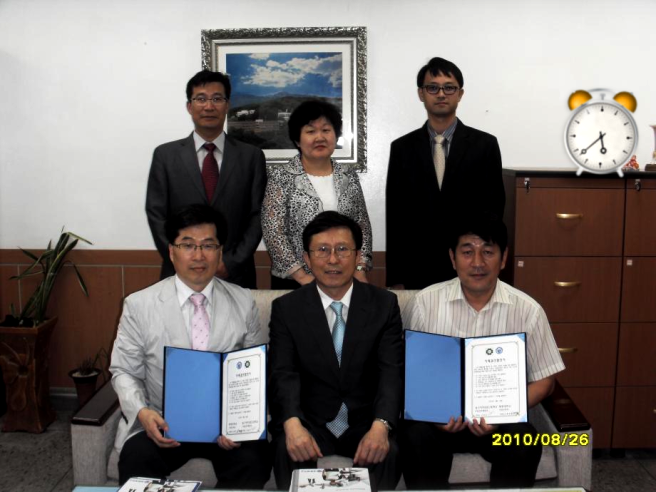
5:38
